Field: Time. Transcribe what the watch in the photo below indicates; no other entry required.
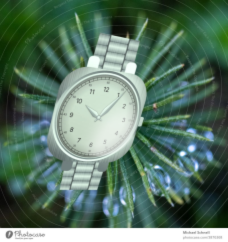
10:06
